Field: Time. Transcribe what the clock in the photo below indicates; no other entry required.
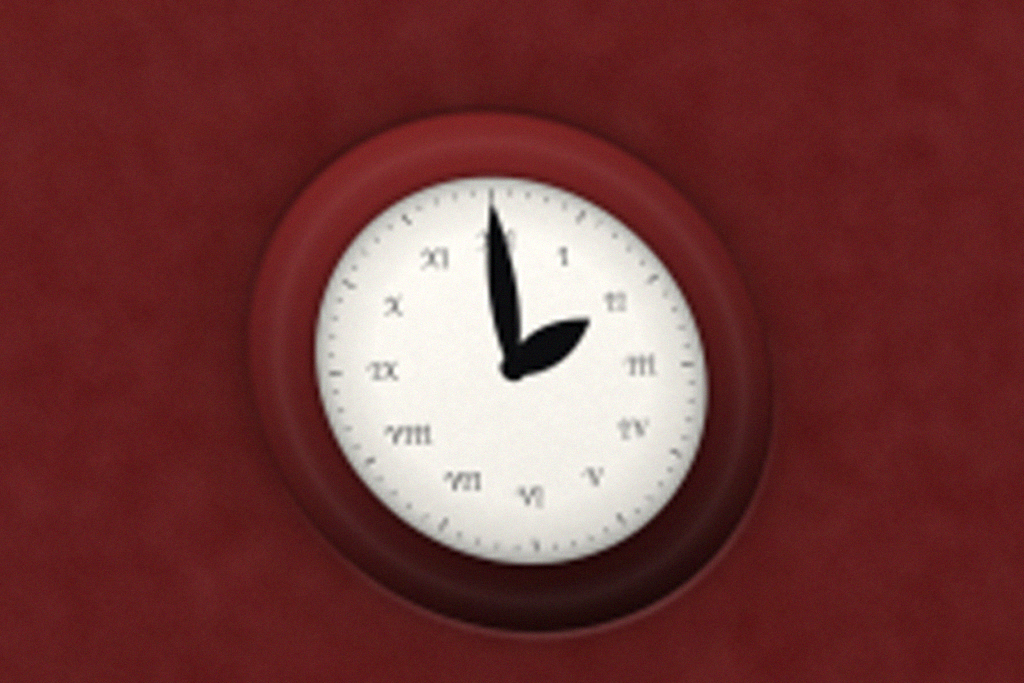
2:00
